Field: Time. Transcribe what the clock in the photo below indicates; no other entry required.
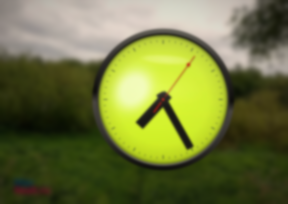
7:25:06
